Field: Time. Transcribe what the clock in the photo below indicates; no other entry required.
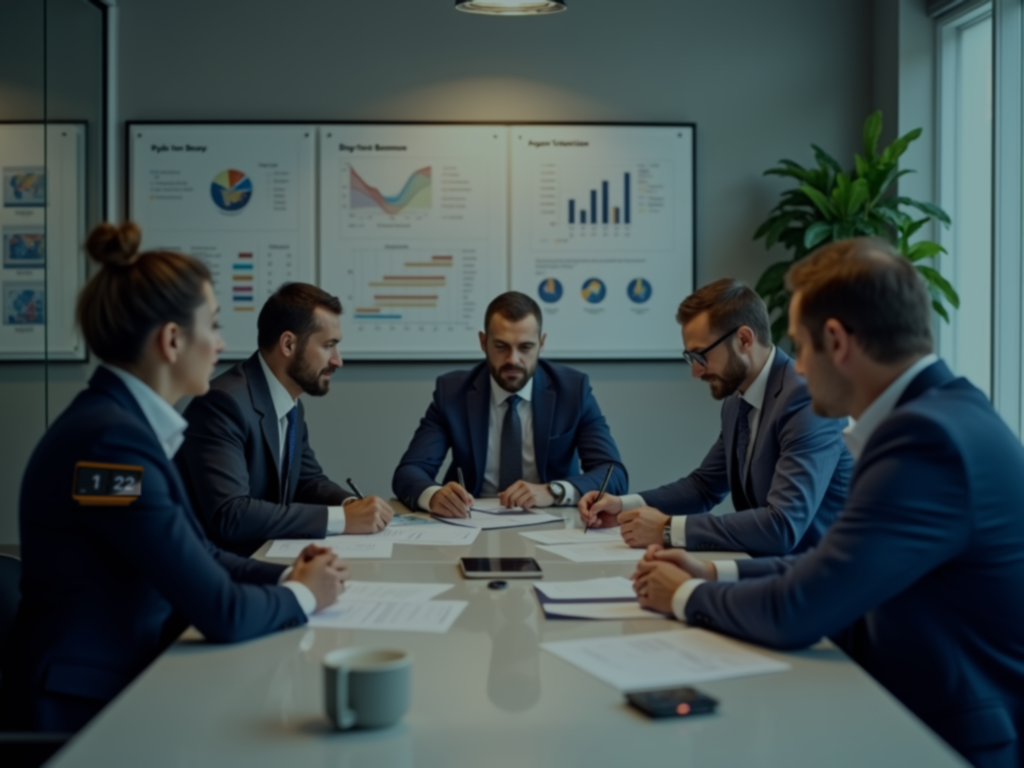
1:22
